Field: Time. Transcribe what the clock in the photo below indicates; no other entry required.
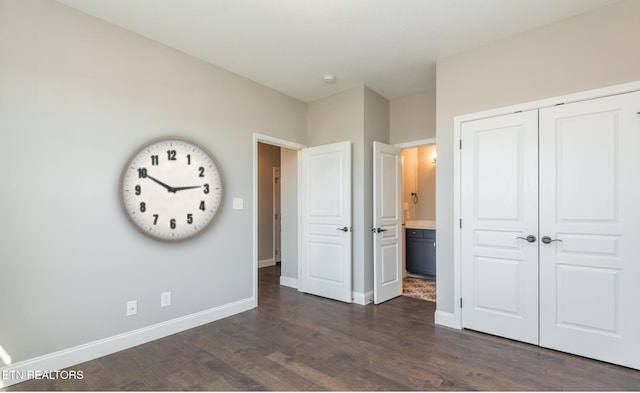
2:50
